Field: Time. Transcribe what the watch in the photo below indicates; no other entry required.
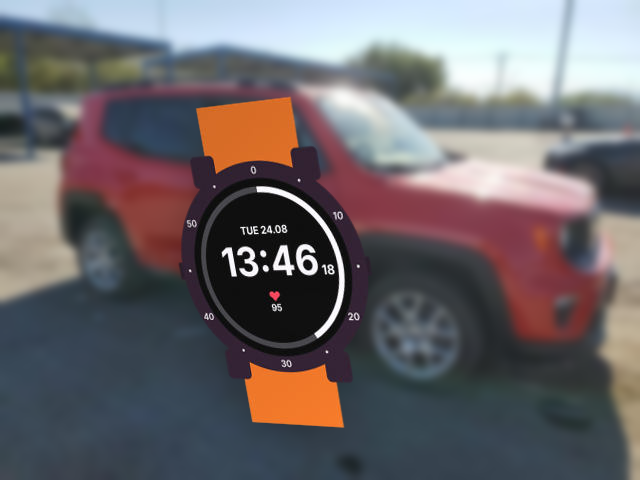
13:46:18
